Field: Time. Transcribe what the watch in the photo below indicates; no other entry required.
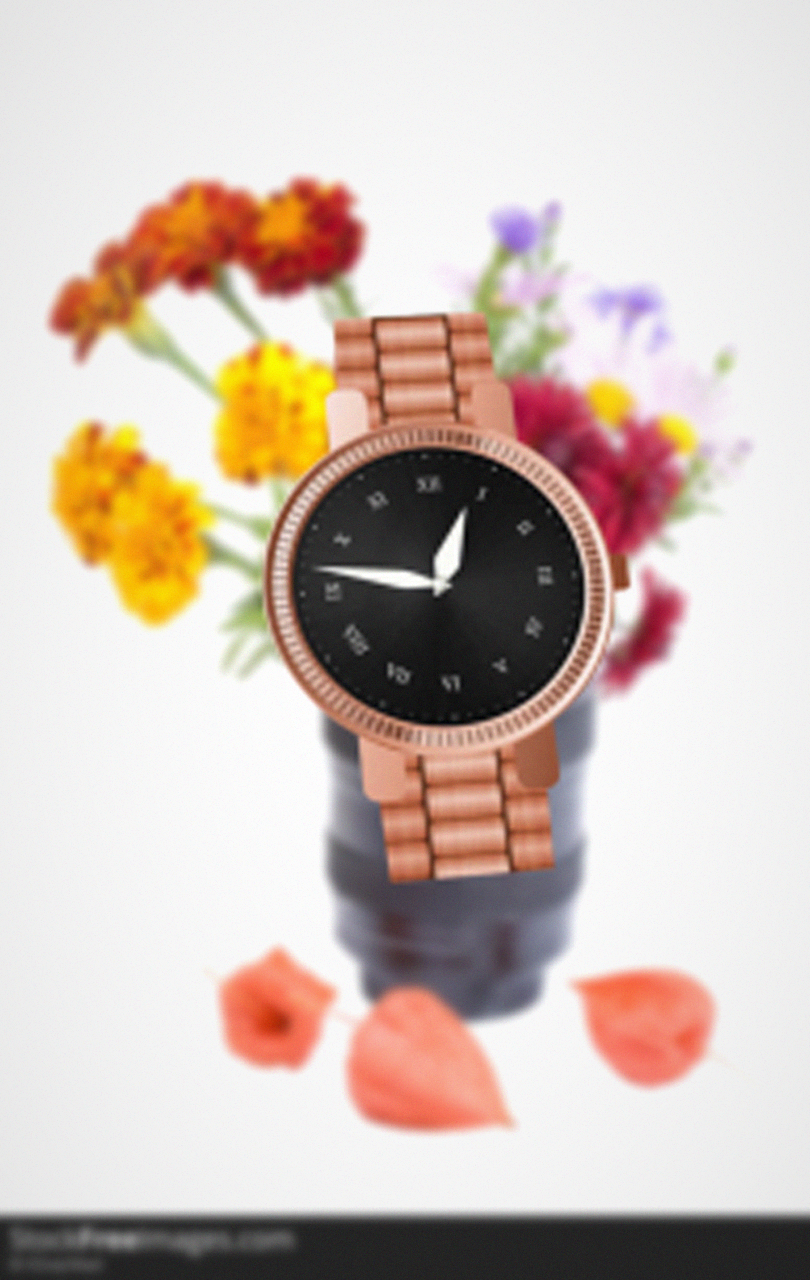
12:47
